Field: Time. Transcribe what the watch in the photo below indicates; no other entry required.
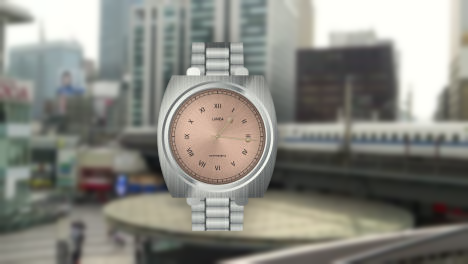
1:16
